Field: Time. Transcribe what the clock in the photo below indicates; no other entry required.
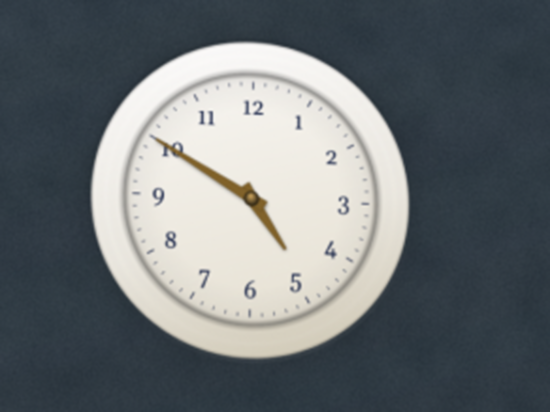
4:50
